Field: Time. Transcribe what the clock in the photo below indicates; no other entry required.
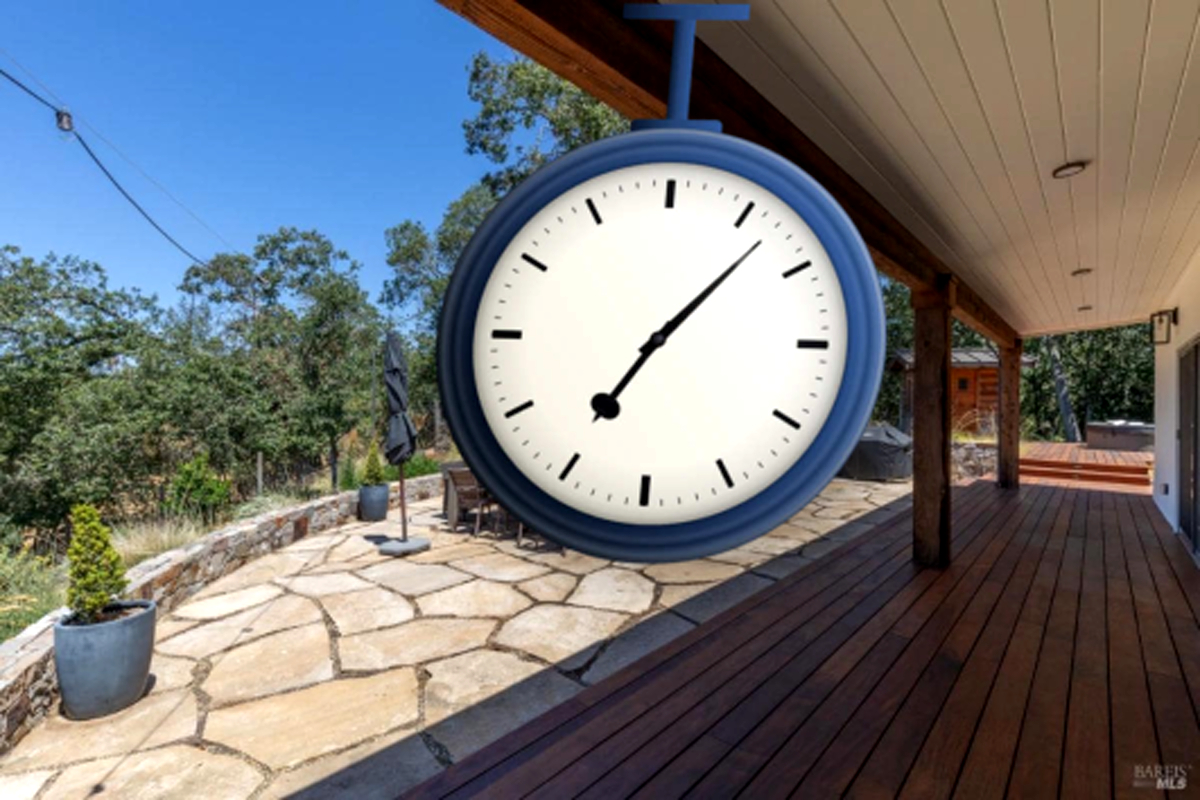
7:07
